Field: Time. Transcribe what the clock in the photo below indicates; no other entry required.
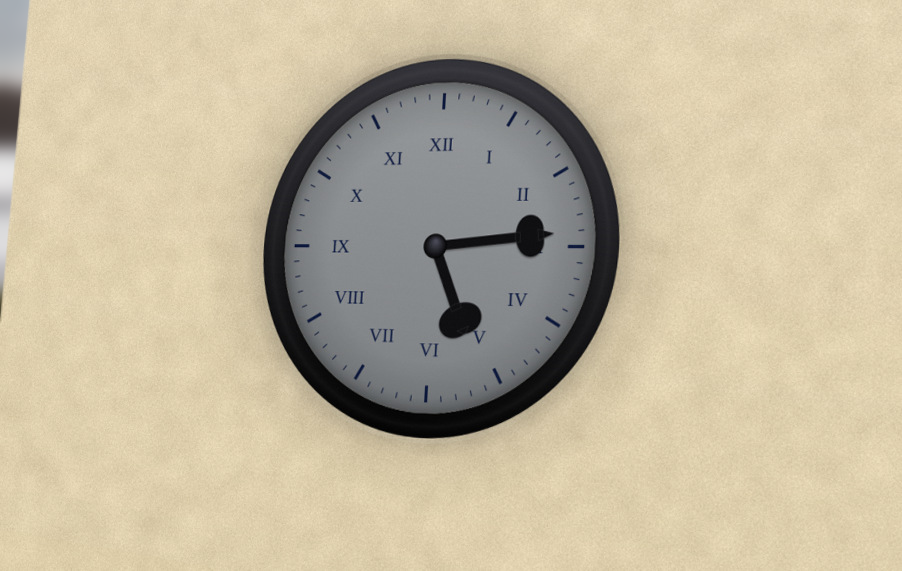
5:14
